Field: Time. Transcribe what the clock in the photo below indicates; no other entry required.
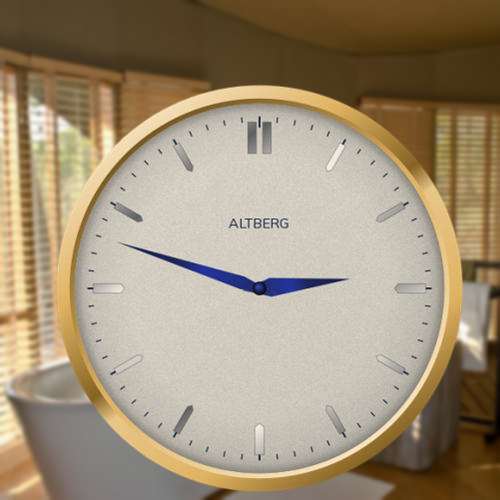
2:48
